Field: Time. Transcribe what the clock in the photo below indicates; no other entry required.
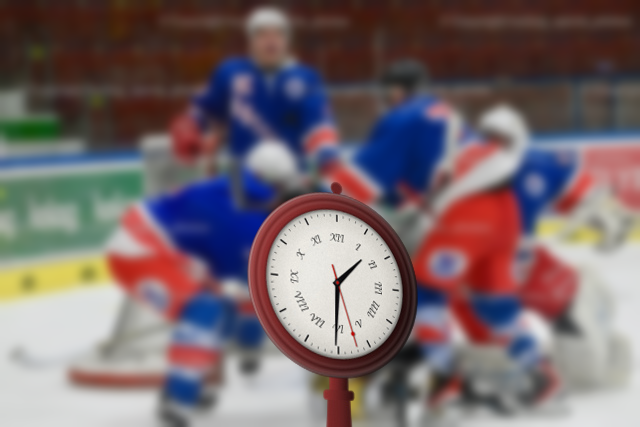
1:30:27
